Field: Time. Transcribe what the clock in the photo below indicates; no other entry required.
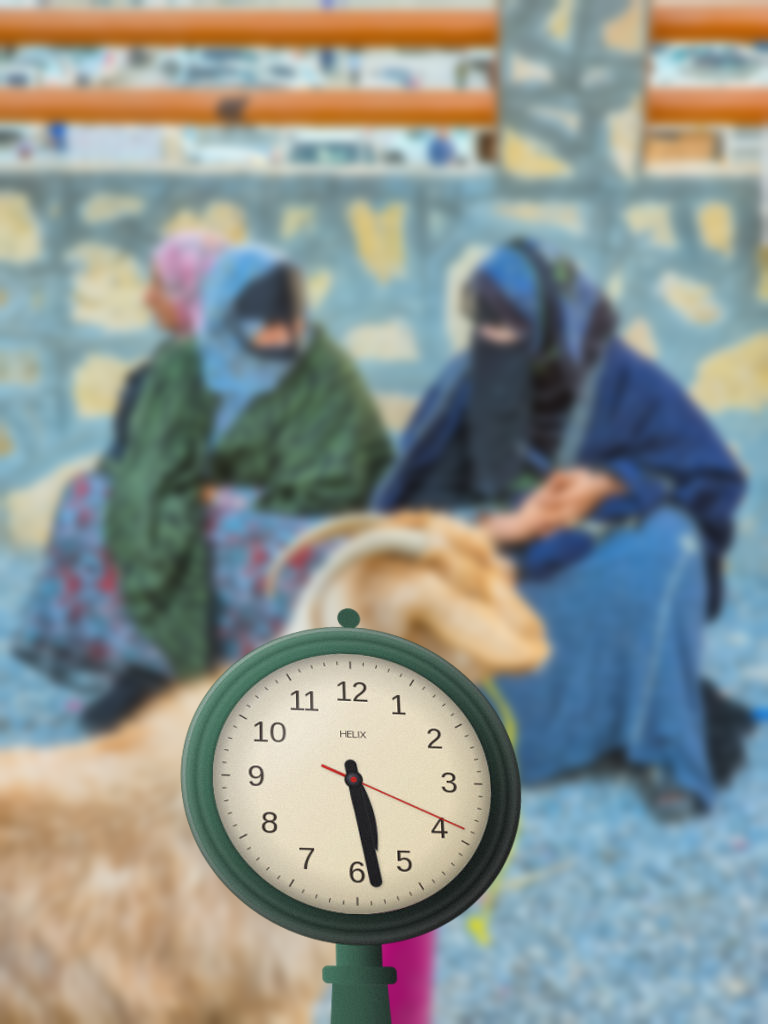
5:28:19
